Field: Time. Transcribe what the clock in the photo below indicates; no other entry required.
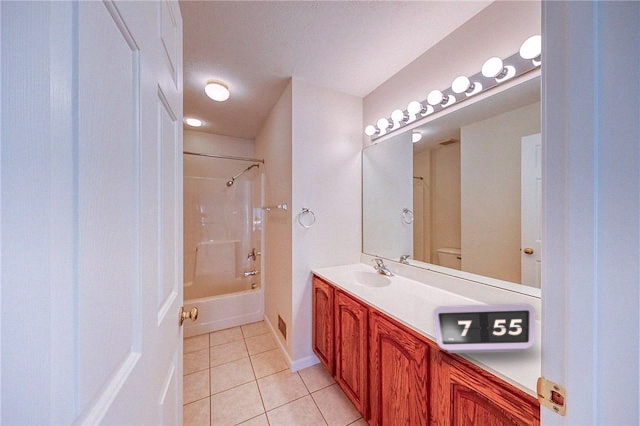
7:55
